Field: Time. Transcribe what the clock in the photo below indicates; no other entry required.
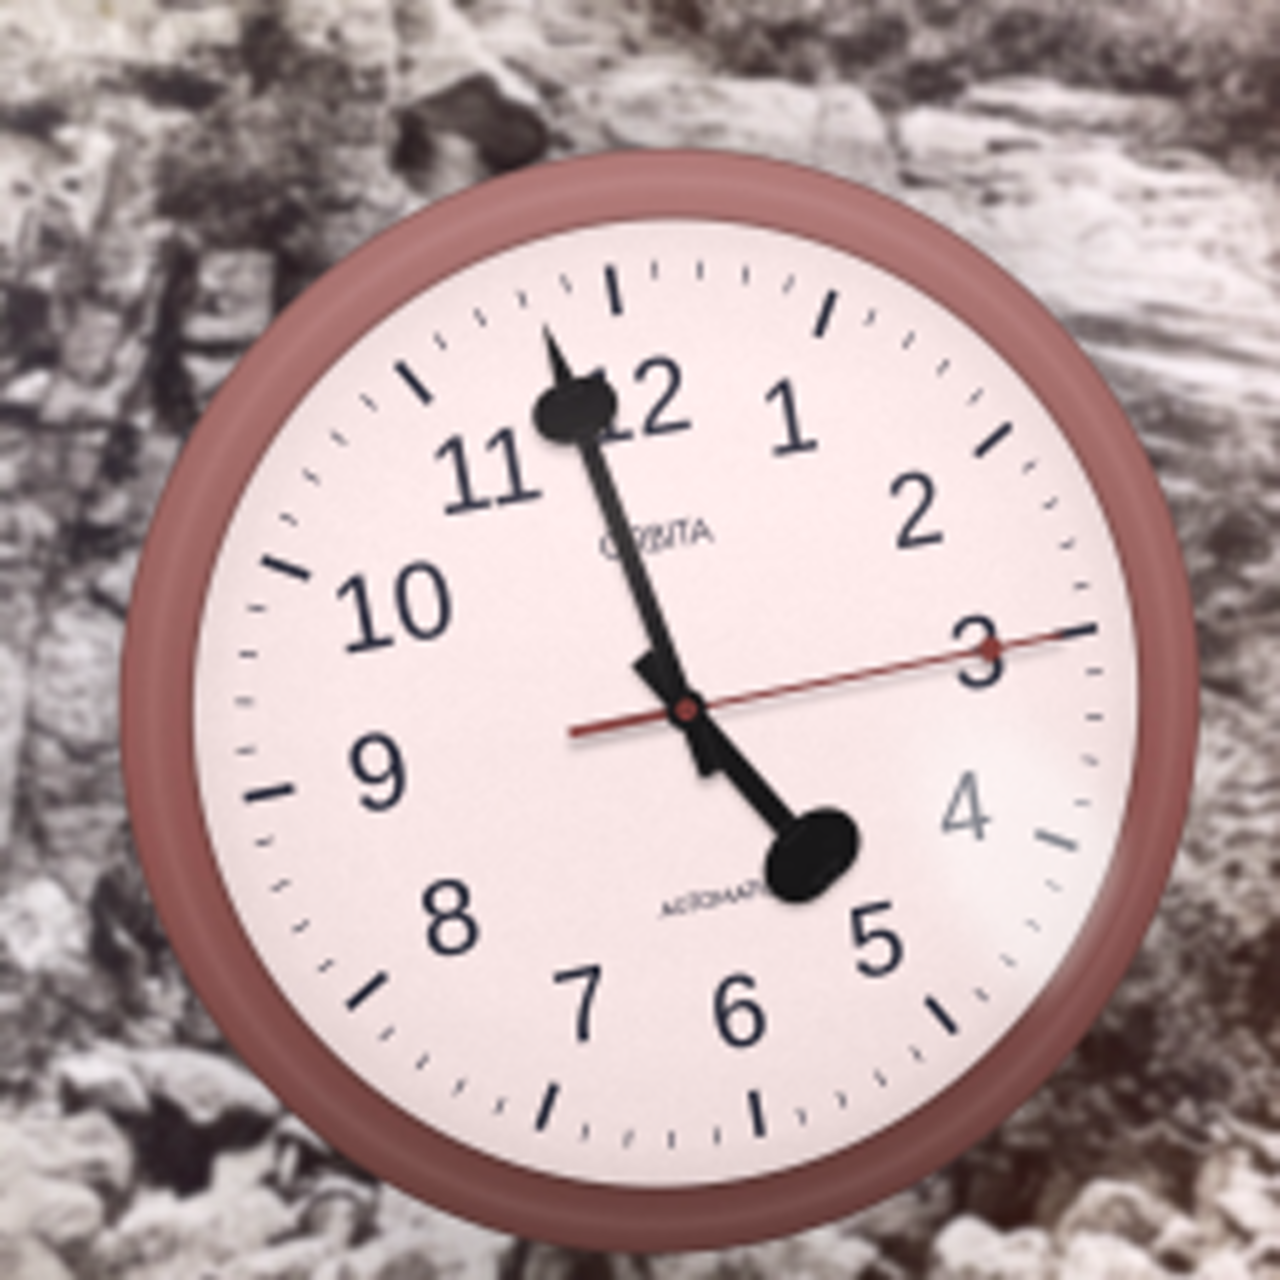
4:58:15
